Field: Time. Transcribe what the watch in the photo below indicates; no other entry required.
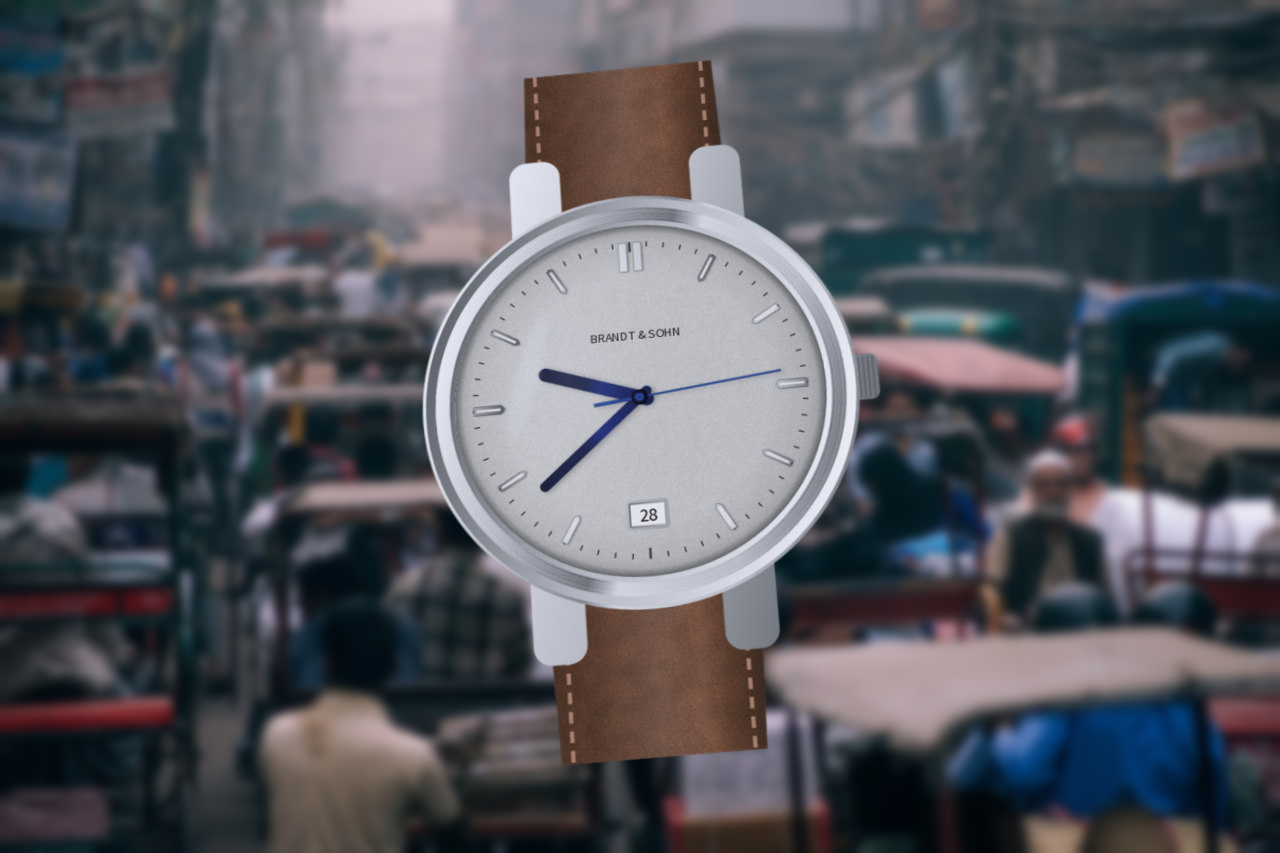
9:38:14
